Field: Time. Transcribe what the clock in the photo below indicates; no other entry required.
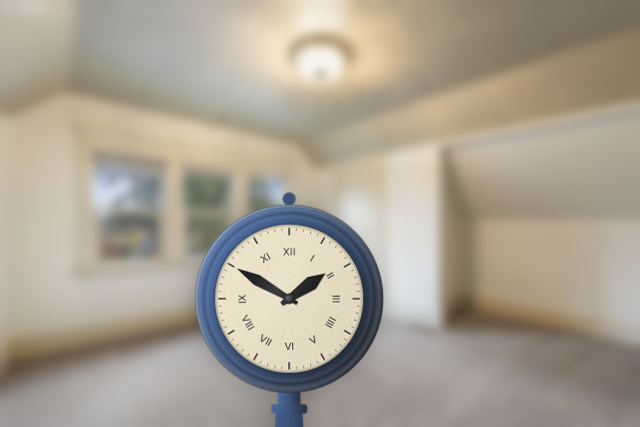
1:50
